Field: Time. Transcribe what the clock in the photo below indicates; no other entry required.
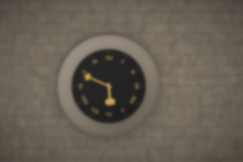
5:49
